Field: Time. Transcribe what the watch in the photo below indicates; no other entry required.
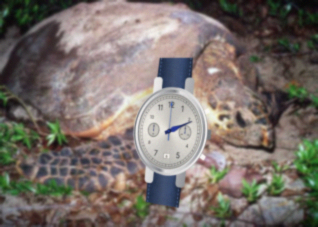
2:11
